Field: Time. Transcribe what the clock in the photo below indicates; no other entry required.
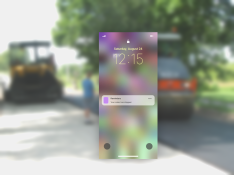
12:15
